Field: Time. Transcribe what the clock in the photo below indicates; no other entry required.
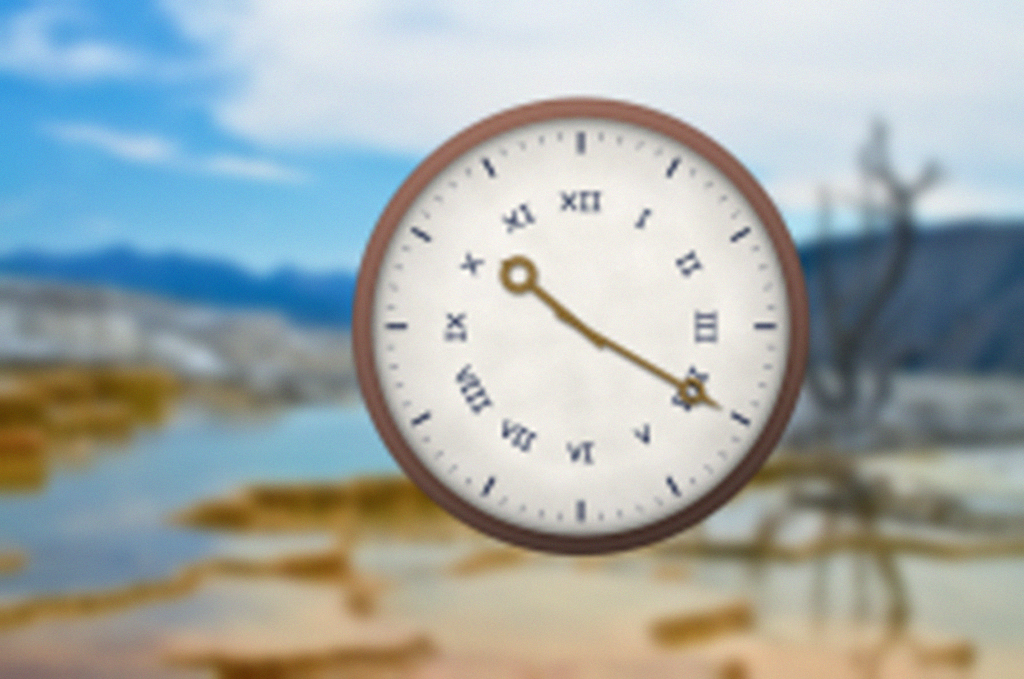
10:20
